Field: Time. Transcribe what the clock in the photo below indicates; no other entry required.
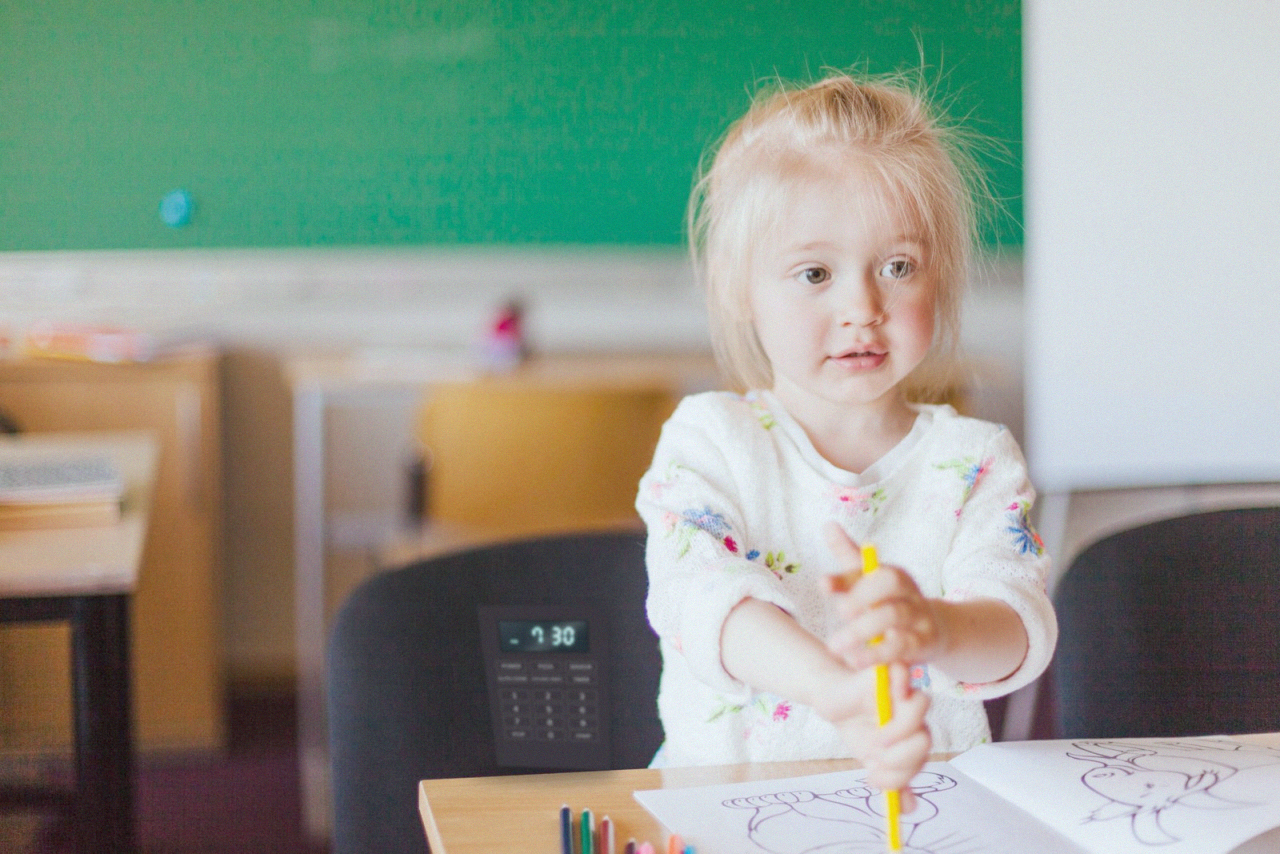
7:30
